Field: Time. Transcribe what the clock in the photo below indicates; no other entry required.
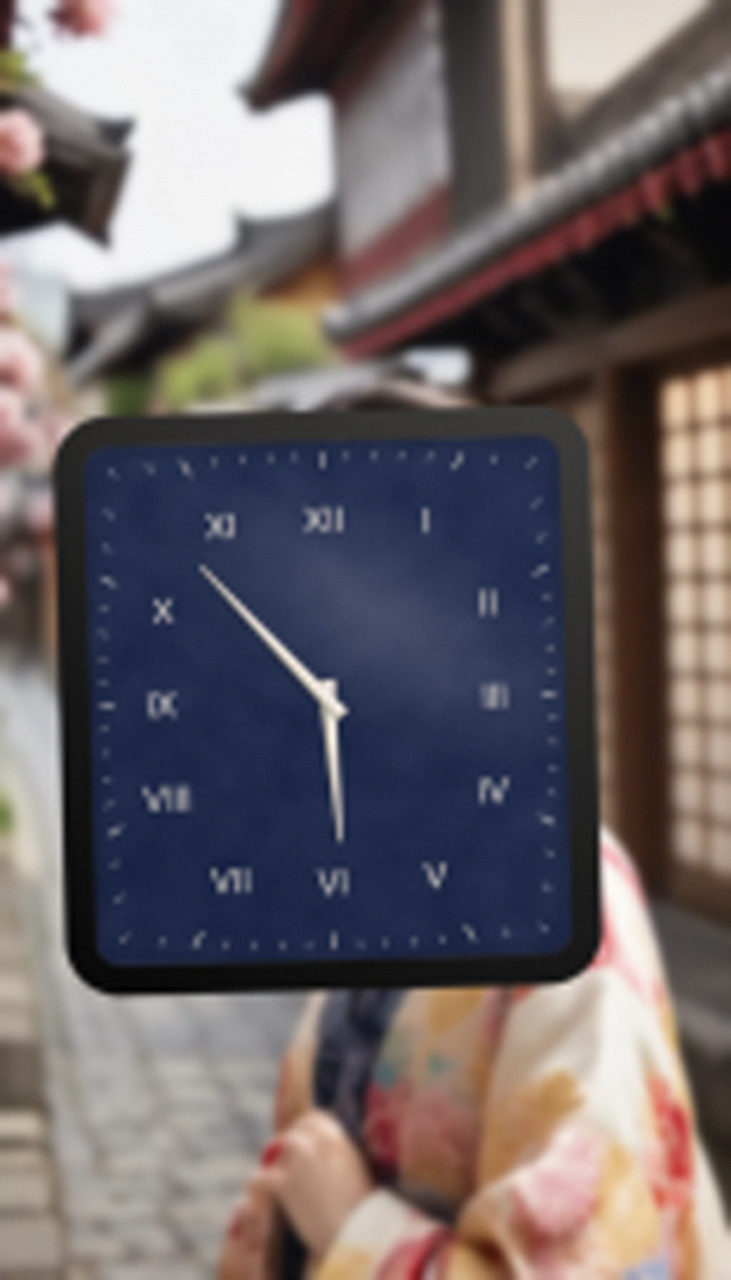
5:53
